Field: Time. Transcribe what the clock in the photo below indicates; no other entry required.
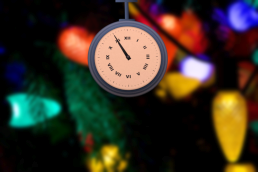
10:55
